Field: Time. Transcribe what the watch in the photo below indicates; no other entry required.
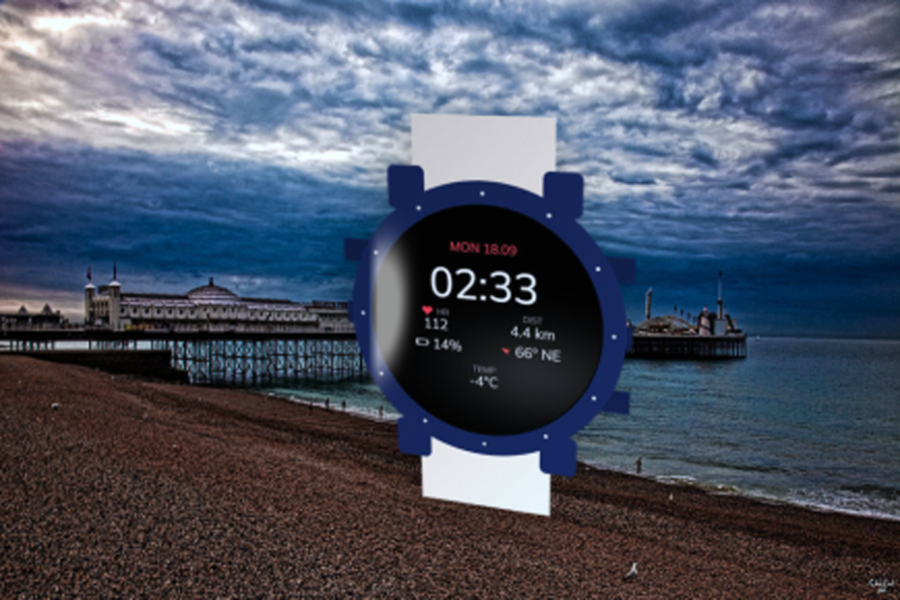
2:33
